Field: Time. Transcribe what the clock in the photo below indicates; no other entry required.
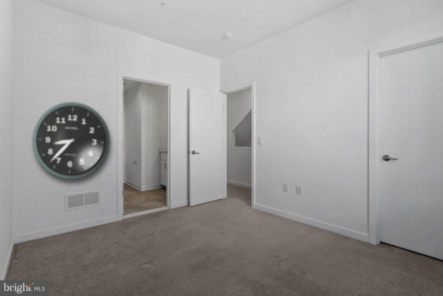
8:37
